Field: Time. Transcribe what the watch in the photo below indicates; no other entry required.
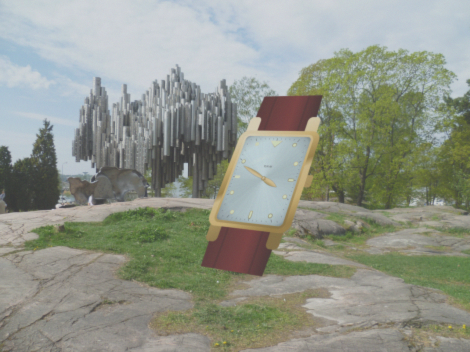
3:49
